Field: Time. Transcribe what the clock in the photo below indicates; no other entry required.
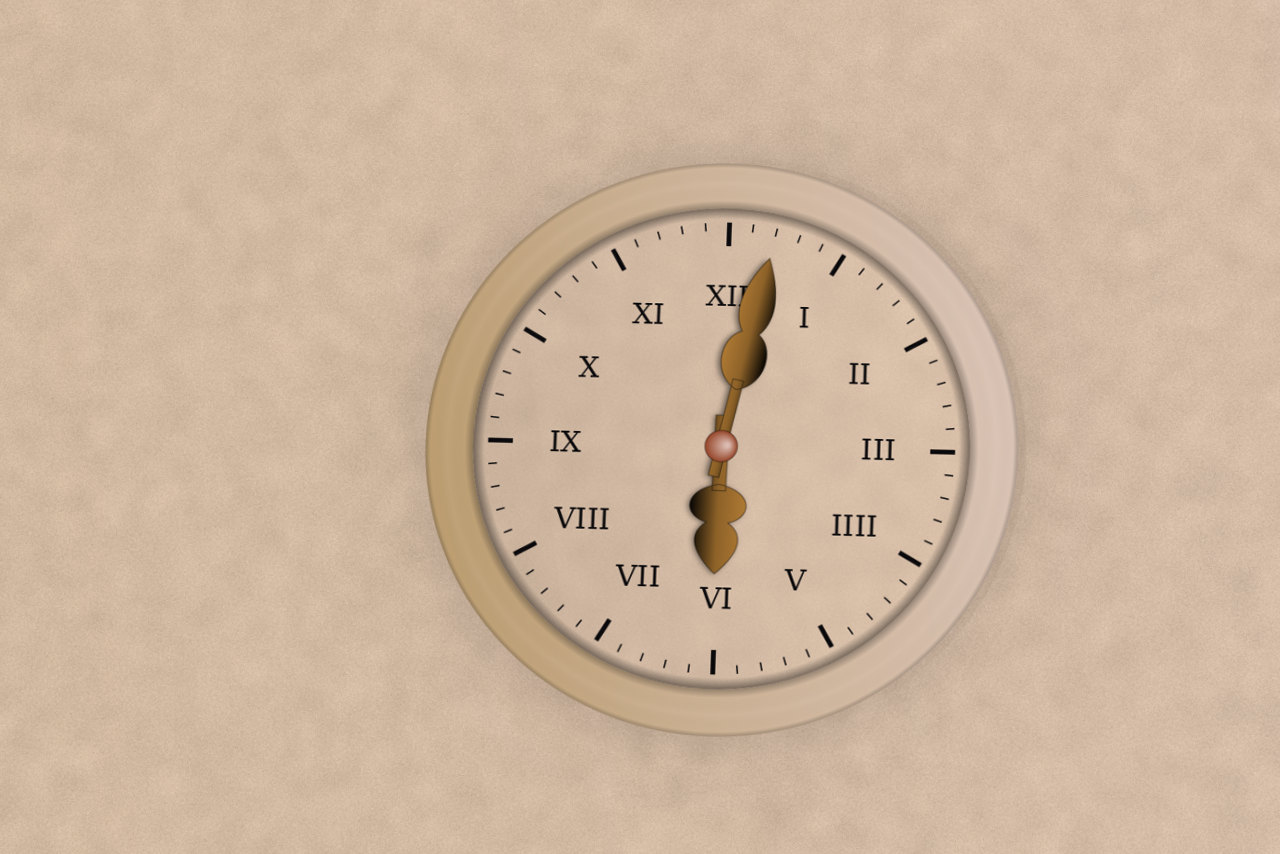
6:02
